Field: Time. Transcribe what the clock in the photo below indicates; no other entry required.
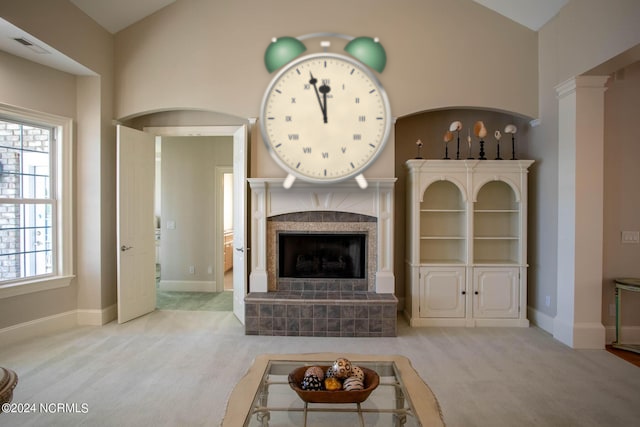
11:57
